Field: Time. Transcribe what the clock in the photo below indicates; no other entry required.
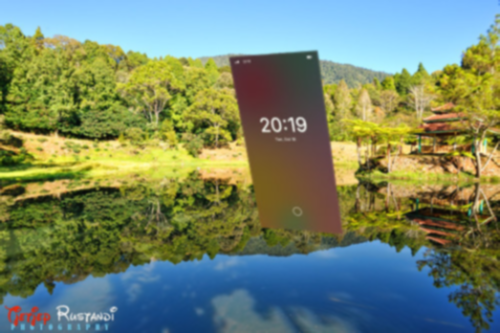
20:19
